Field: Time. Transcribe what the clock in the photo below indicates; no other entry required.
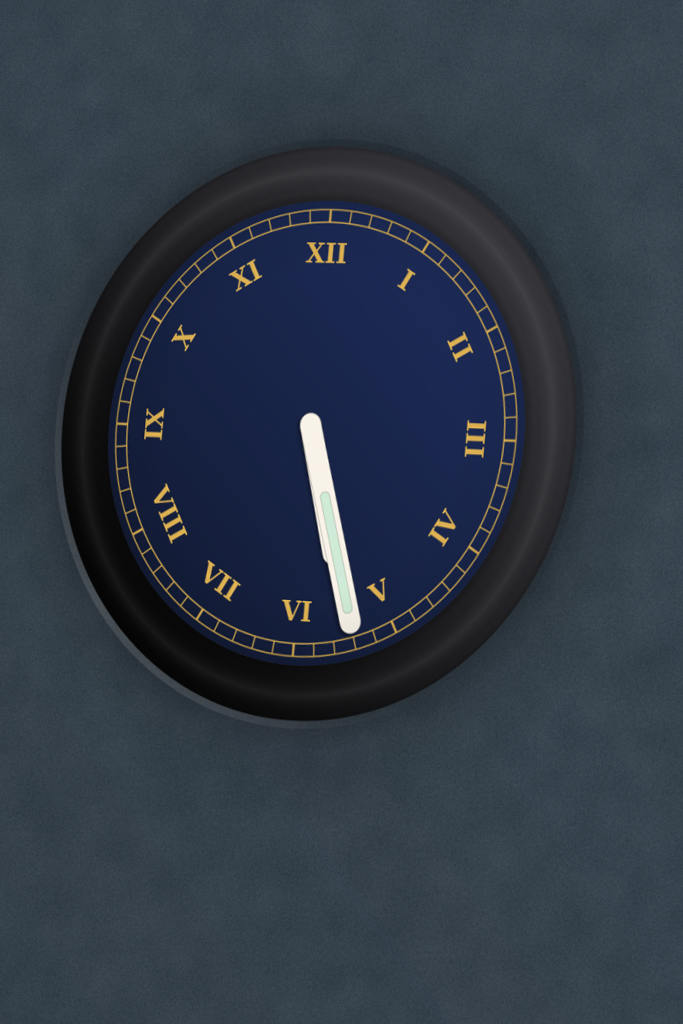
5:27
